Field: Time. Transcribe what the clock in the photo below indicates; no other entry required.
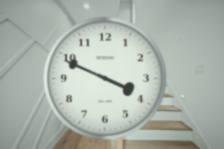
3:49
